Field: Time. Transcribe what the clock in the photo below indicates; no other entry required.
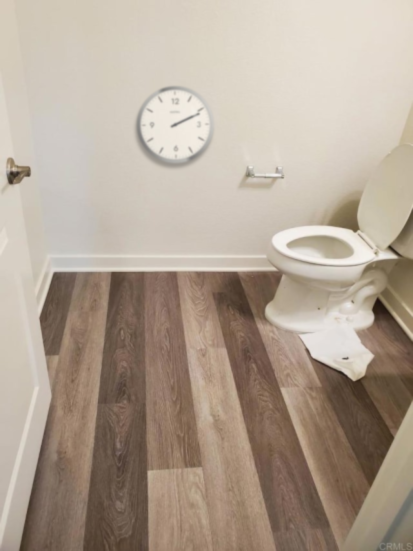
2:11
